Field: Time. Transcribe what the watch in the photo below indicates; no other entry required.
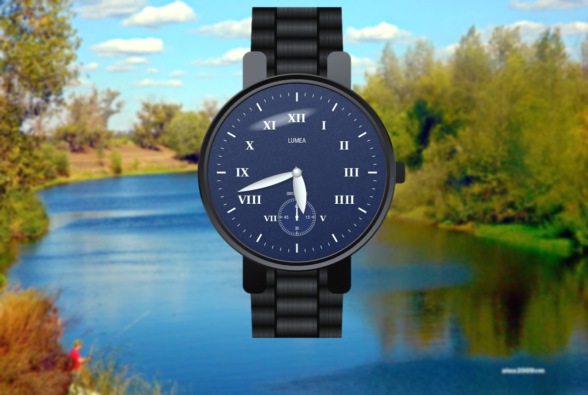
5:42
